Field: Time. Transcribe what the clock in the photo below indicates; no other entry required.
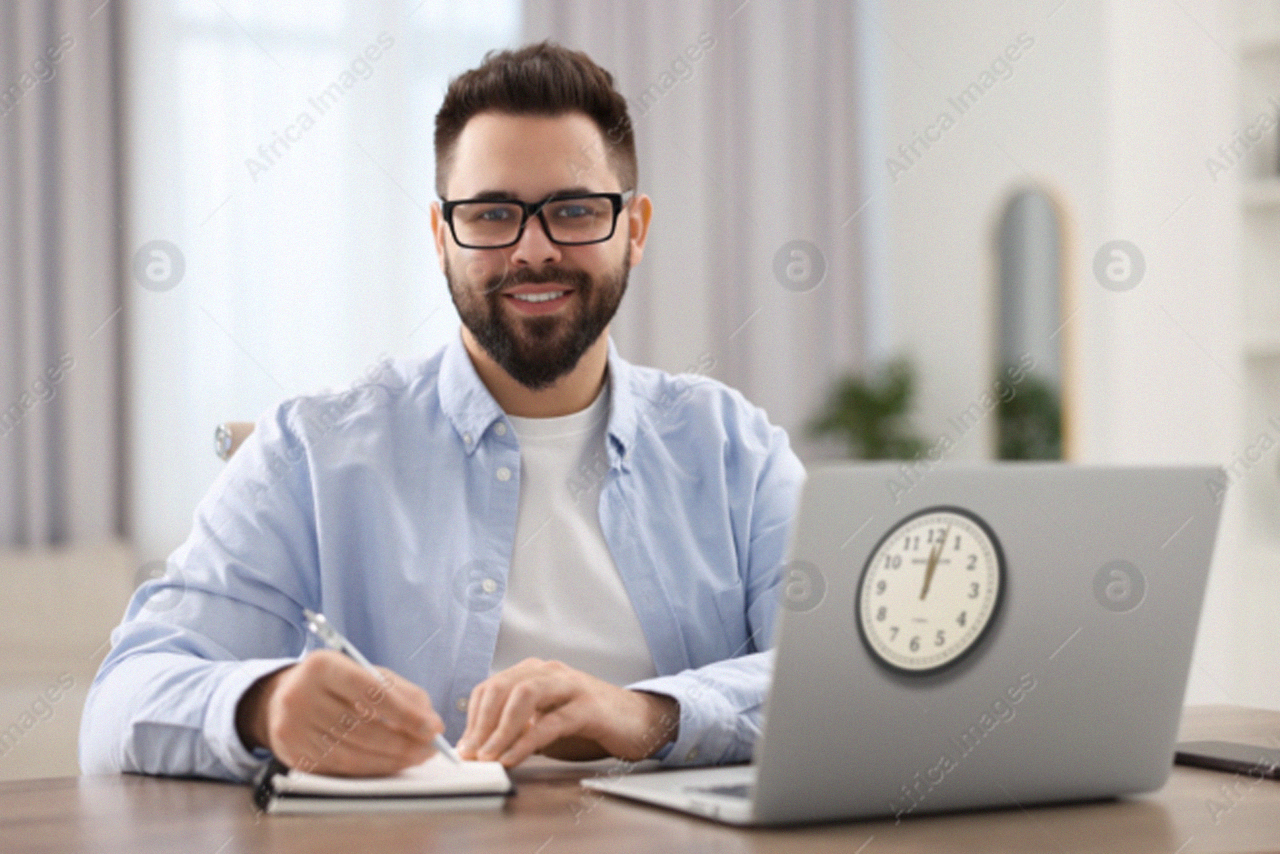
12:02
